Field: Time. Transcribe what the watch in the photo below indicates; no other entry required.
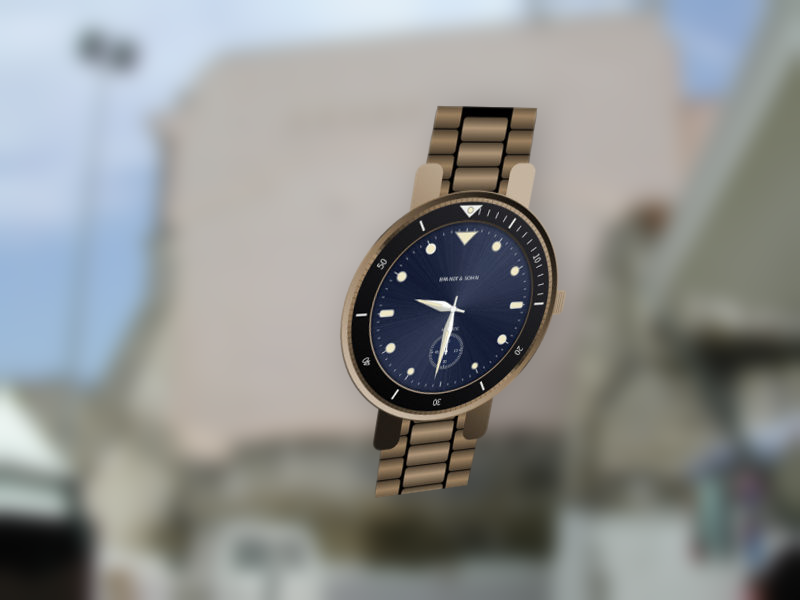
9:31
